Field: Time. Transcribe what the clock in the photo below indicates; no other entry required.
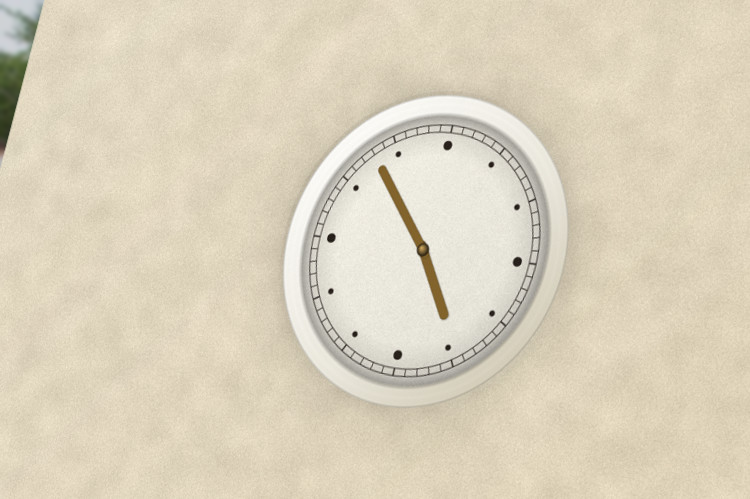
4:53
